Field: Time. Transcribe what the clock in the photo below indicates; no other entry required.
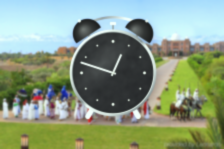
12:48
